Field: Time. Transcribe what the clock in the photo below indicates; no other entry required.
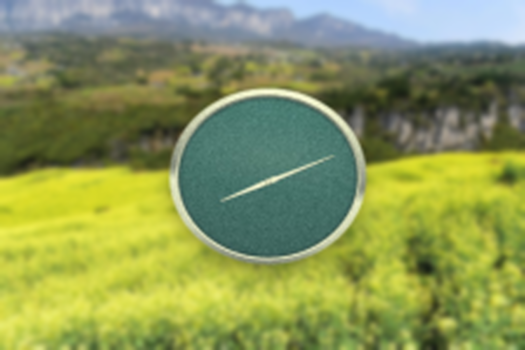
8:11
